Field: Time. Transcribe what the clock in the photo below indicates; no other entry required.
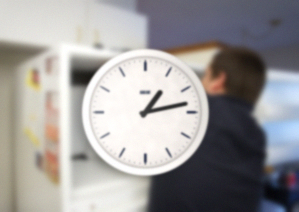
1:13
